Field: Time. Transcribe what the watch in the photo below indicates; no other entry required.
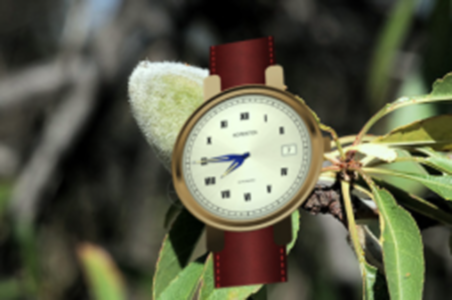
7:45
